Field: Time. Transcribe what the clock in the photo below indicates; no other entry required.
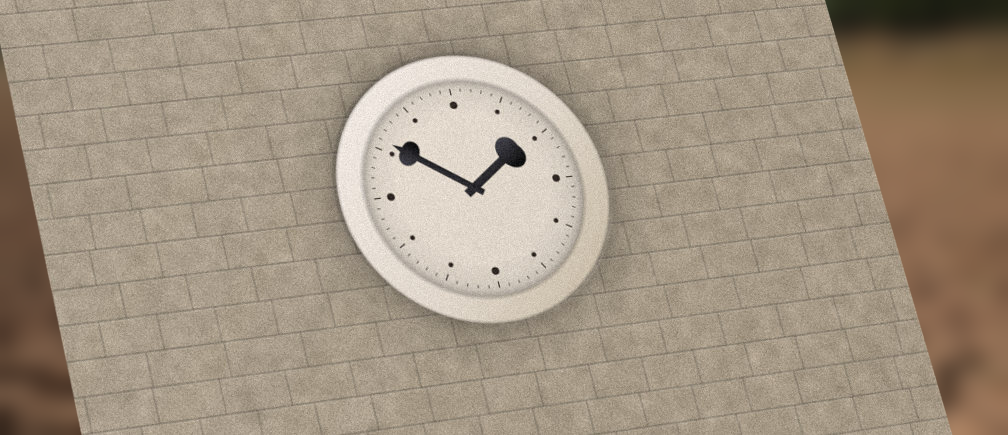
1:51
